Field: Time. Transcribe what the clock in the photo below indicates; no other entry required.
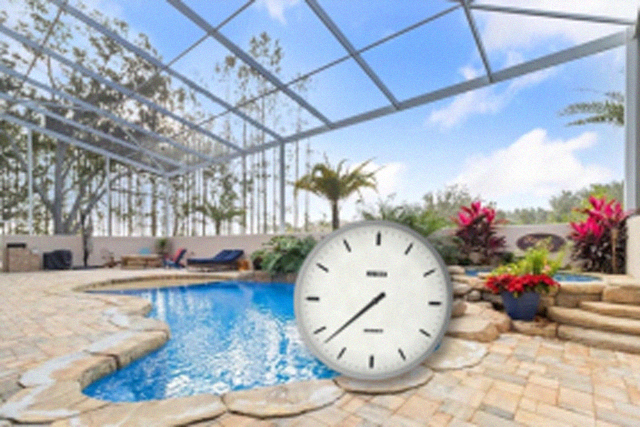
7:38
